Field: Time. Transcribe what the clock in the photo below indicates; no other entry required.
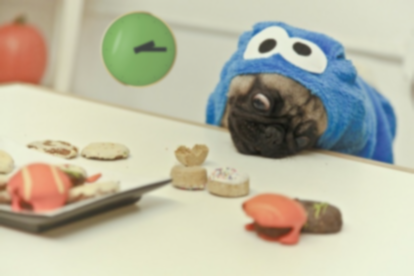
2:15
